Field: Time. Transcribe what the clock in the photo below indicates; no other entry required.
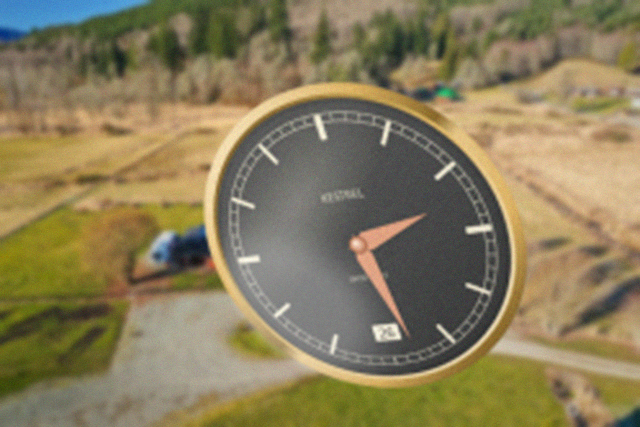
2:28
